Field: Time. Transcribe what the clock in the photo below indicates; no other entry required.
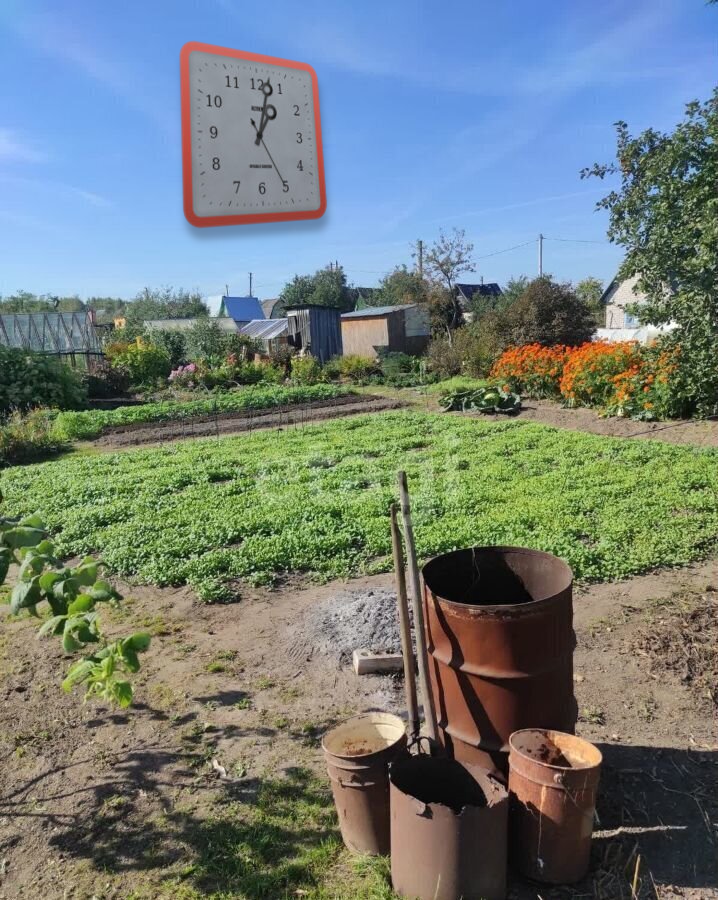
1:02:25
